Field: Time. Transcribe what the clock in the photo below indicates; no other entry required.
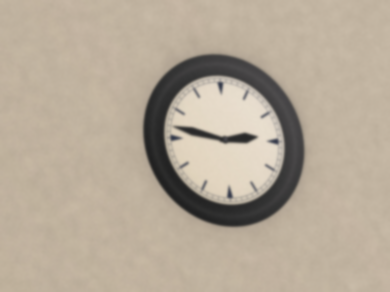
2:47
